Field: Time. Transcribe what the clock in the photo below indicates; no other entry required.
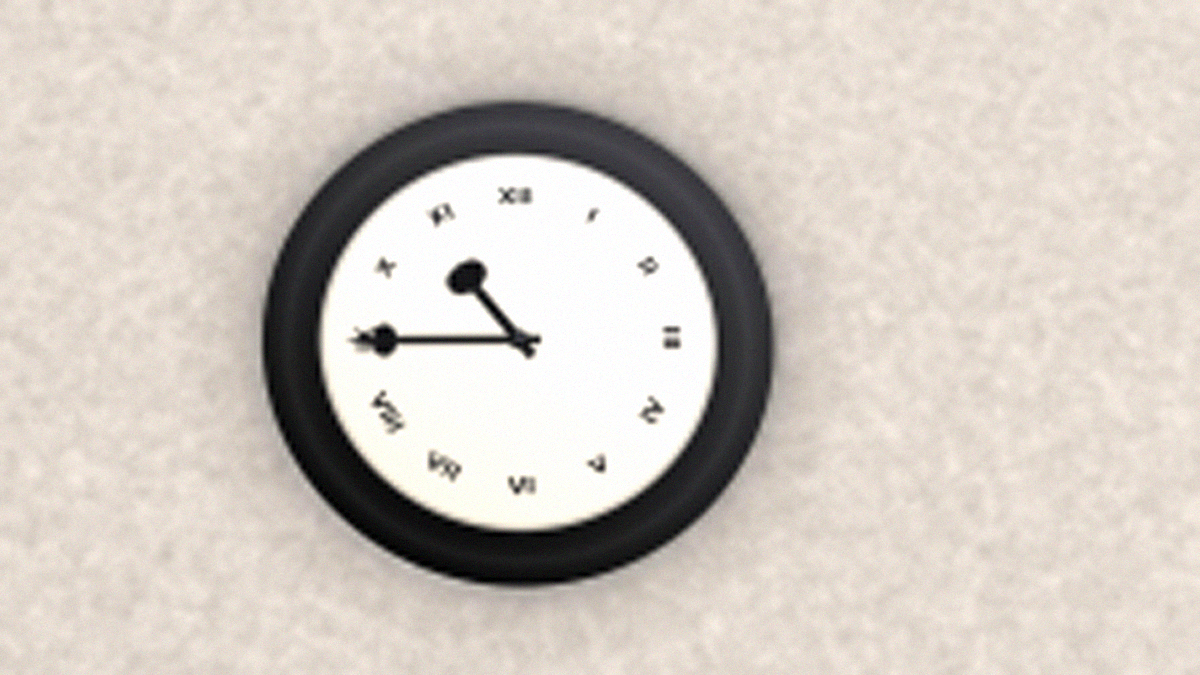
10:45
